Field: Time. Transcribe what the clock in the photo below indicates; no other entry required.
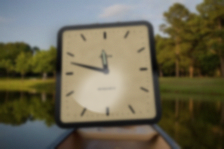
11:48
